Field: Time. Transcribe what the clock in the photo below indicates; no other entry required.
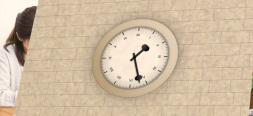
1:27
